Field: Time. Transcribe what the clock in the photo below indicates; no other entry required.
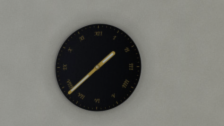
1:38
